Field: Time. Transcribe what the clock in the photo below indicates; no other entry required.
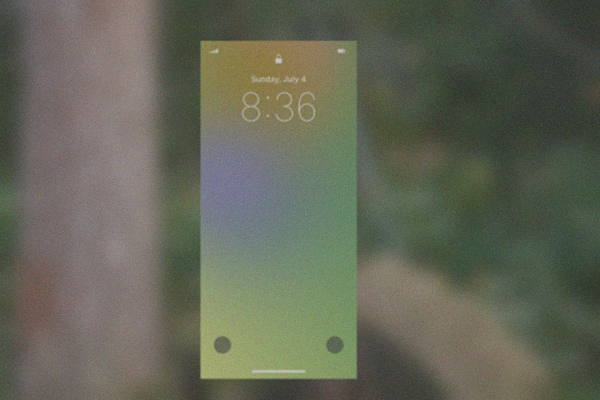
8:36
